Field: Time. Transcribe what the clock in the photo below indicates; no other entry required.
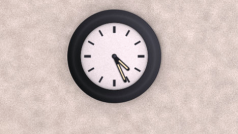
4:26
